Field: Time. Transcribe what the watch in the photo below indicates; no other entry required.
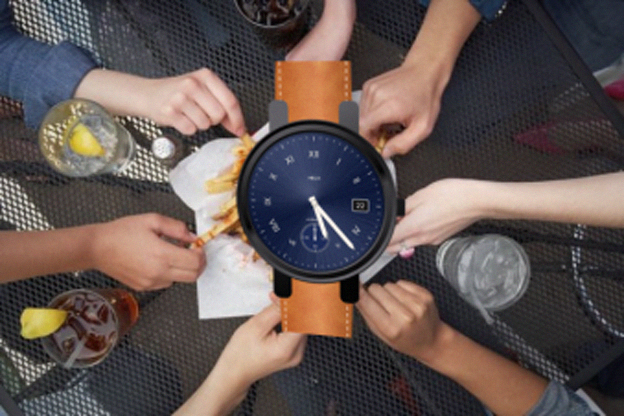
5:23
